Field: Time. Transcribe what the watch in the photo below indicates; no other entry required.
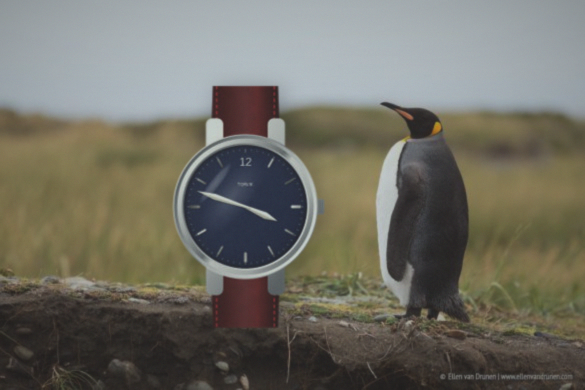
3:48
